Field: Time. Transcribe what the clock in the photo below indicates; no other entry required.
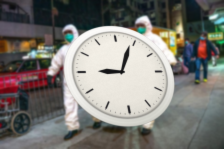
9:04
